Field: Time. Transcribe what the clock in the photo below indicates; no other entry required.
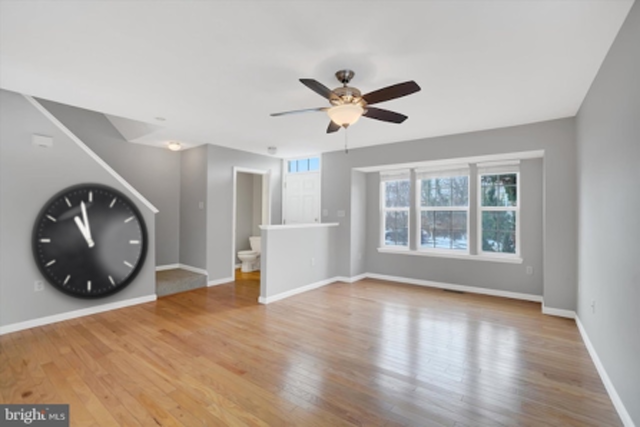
10:58
